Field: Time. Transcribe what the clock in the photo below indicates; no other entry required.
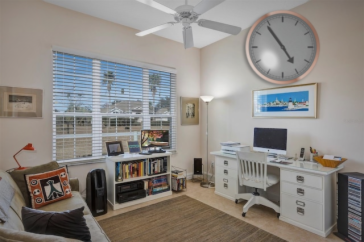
4:54
